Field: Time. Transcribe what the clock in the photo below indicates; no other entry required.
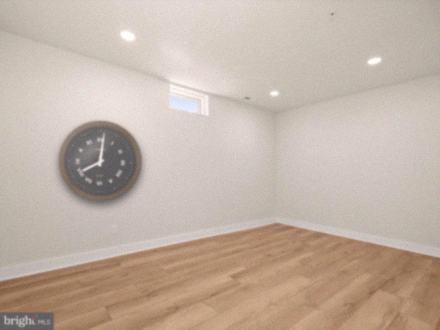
8:01
